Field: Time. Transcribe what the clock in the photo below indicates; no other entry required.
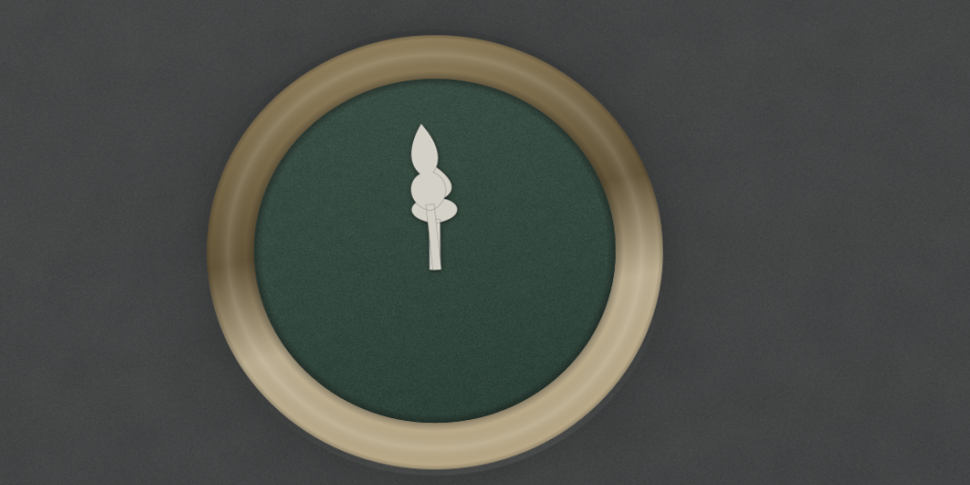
11:59
